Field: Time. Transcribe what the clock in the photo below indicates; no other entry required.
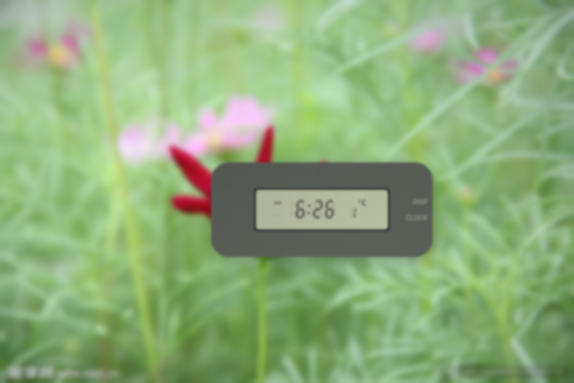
6:26
